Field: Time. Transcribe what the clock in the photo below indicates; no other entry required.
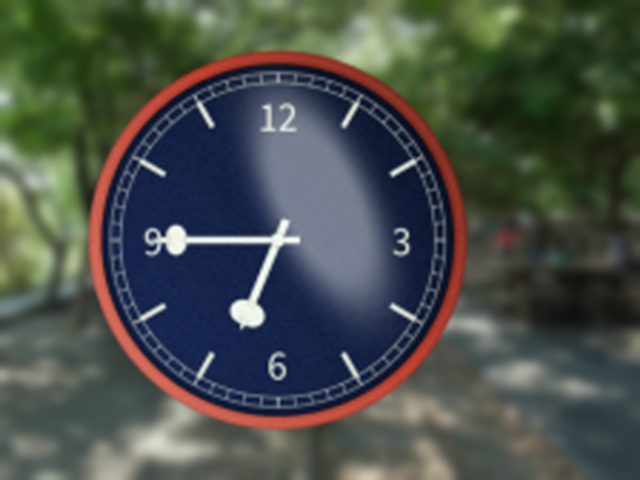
6:45
